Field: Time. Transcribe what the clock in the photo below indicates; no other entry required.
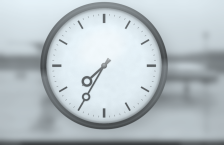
7:35
